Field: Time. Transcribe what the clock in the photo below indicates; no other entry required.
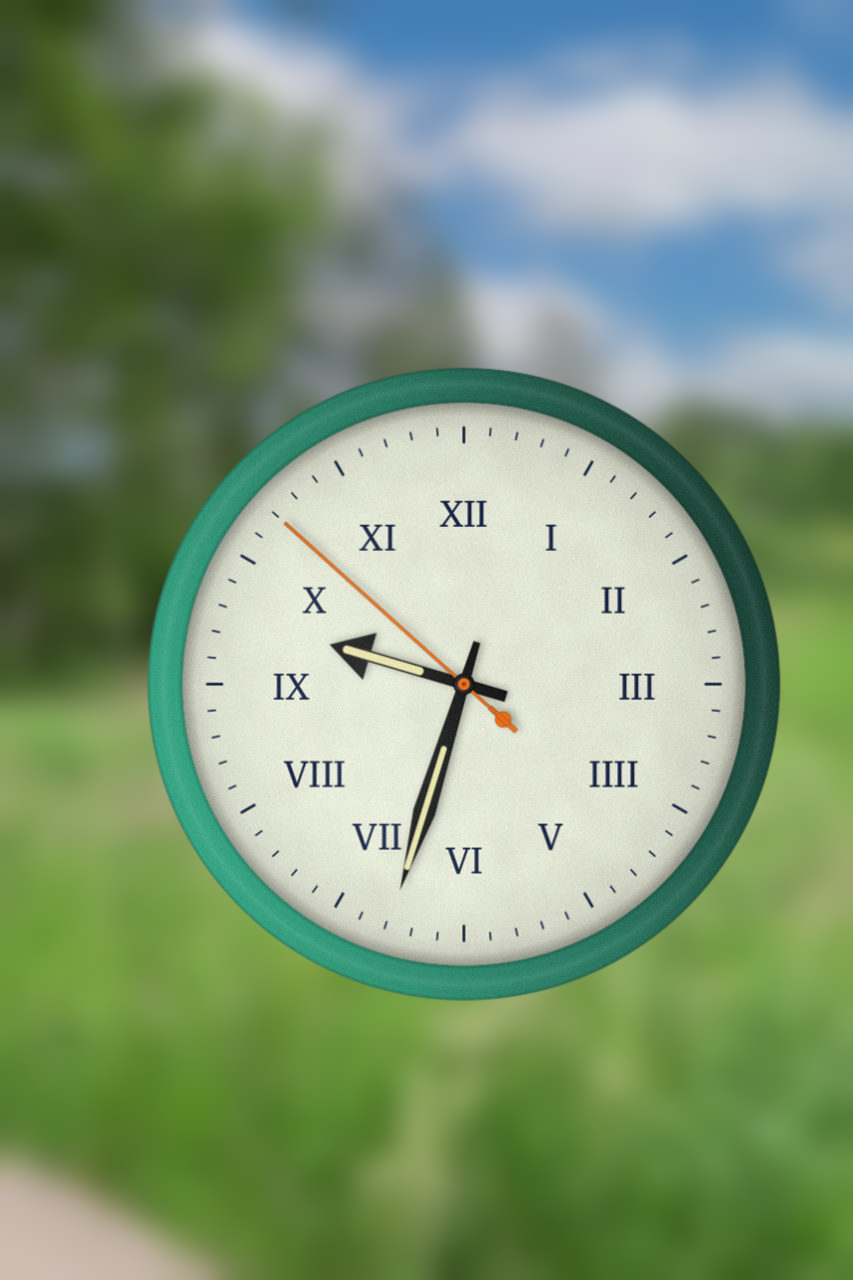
9:32:52
